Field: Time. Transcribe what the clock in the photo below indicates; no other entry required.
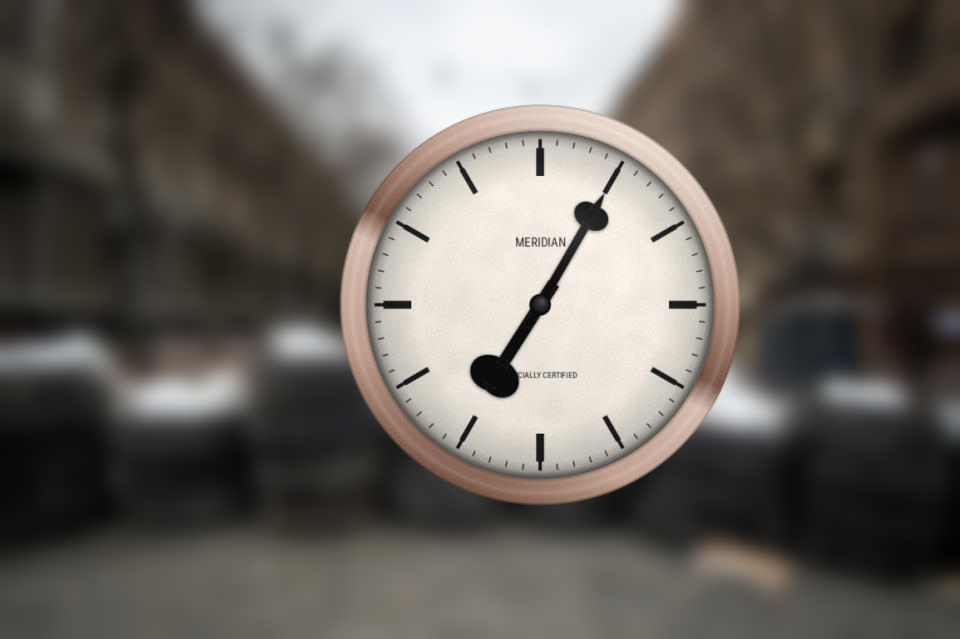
7:05
